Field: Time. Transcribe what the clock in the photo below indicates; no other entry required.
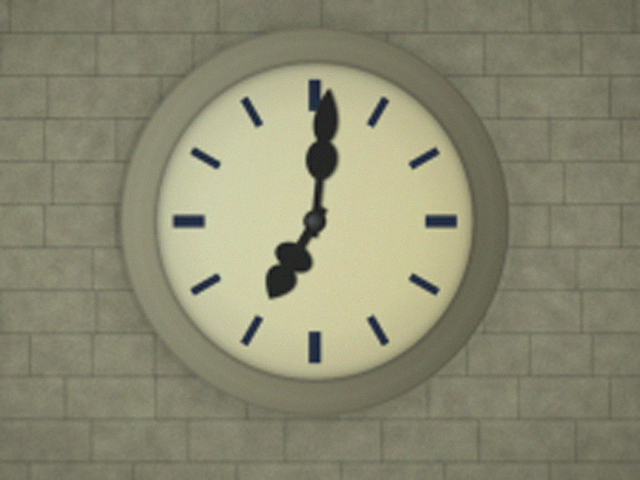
7:01
